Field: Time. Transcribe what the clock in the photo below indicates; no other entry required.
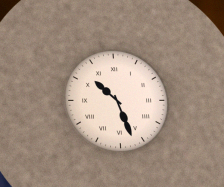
10:27
